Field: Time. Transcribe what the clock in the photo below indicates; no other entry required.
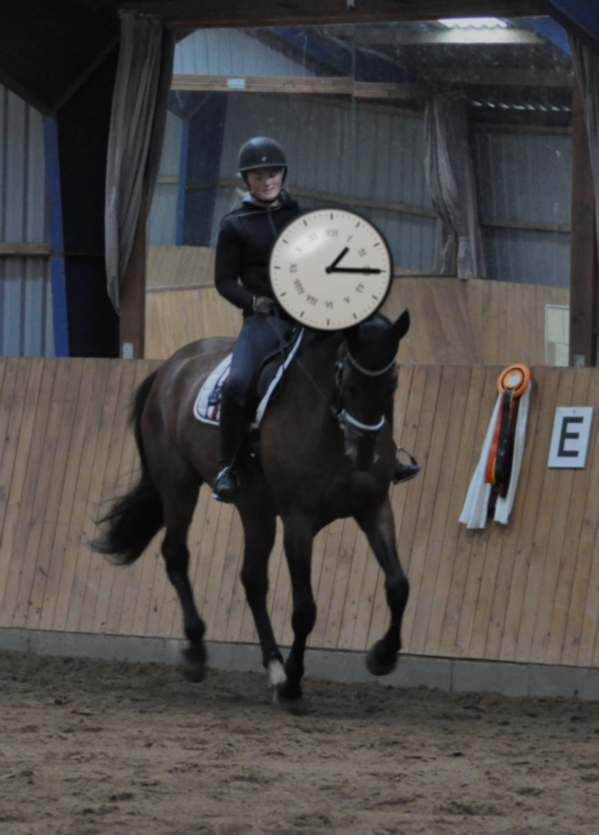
1:15
